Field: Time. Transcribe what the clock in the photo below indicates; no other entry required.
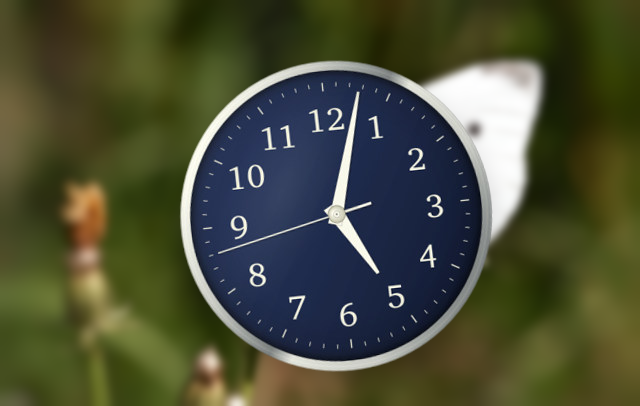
5:02:43
